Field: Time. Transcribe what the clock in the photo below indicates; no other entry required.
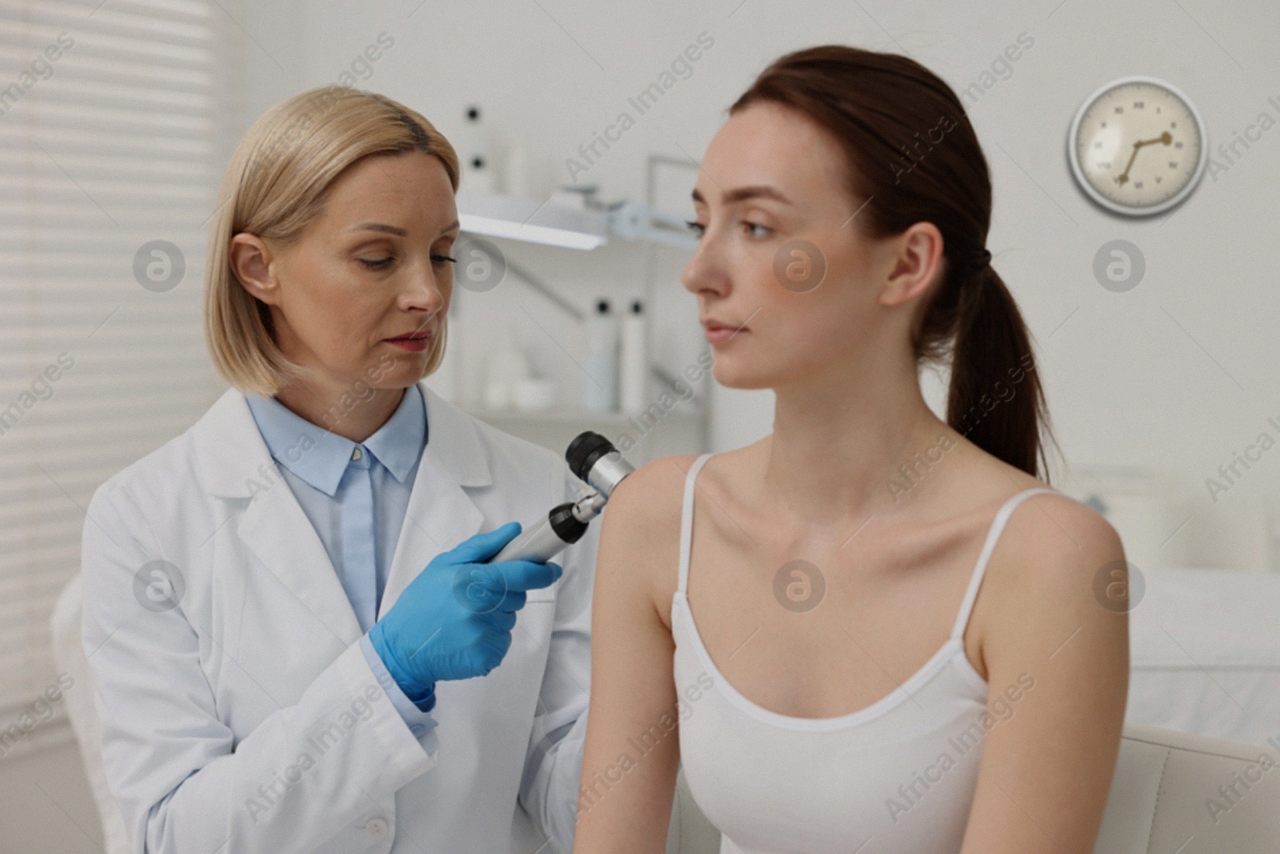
2:34
